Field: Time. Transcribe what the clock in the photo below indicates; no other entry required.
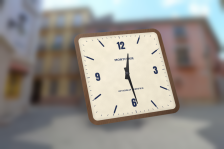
12:29
